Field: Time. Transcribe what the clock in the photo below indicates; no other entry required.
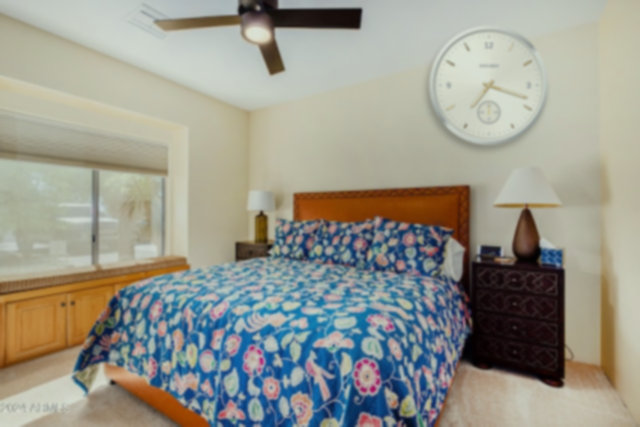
7:18
